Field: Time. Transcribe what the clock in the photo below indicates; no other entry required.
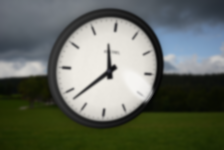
11:38
